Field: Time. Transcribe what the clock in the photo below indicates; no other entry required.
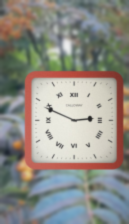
2:49
